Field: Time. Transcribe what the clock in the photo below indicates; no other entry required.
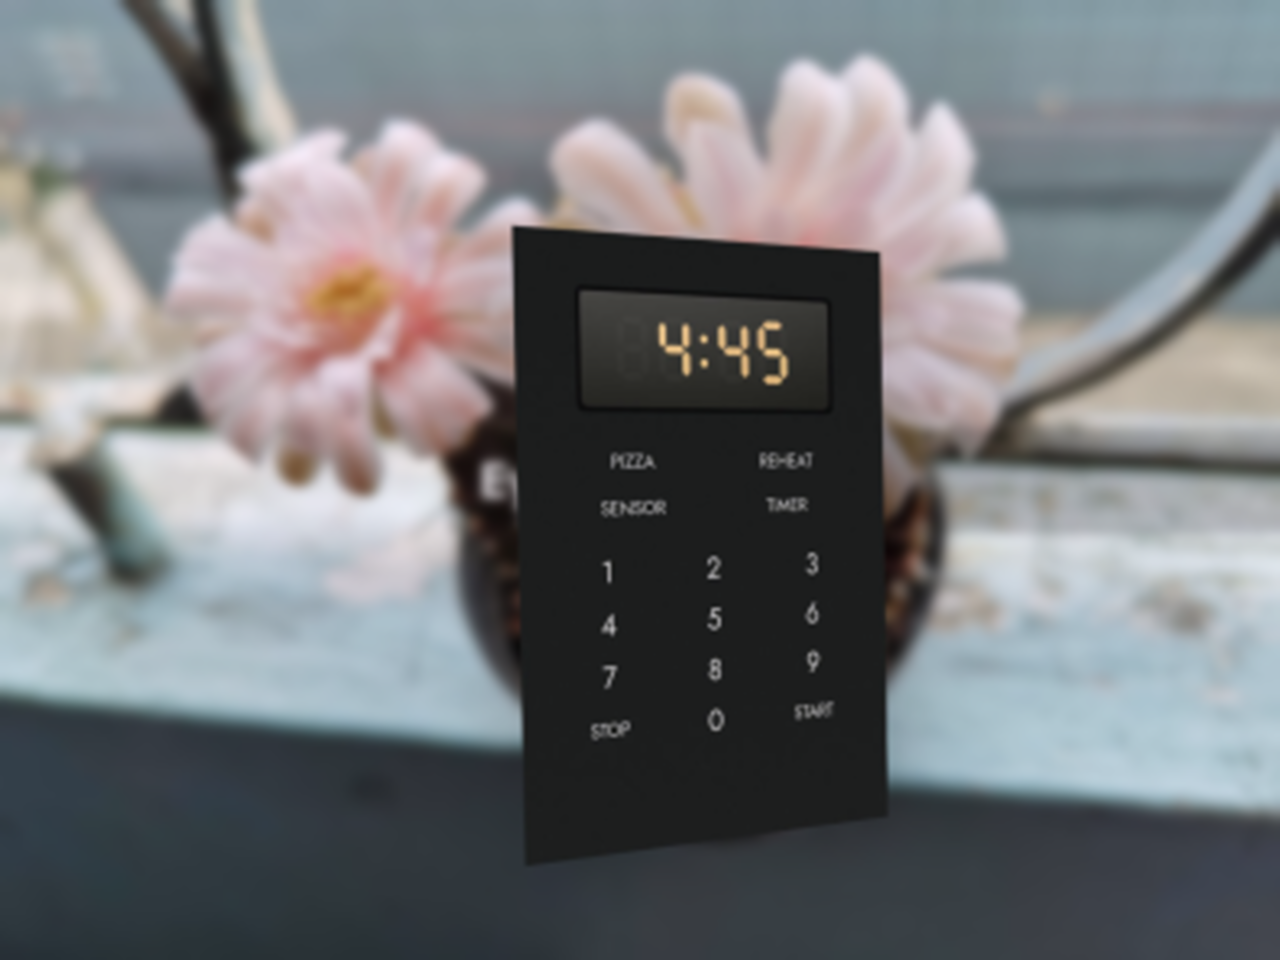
4:45
